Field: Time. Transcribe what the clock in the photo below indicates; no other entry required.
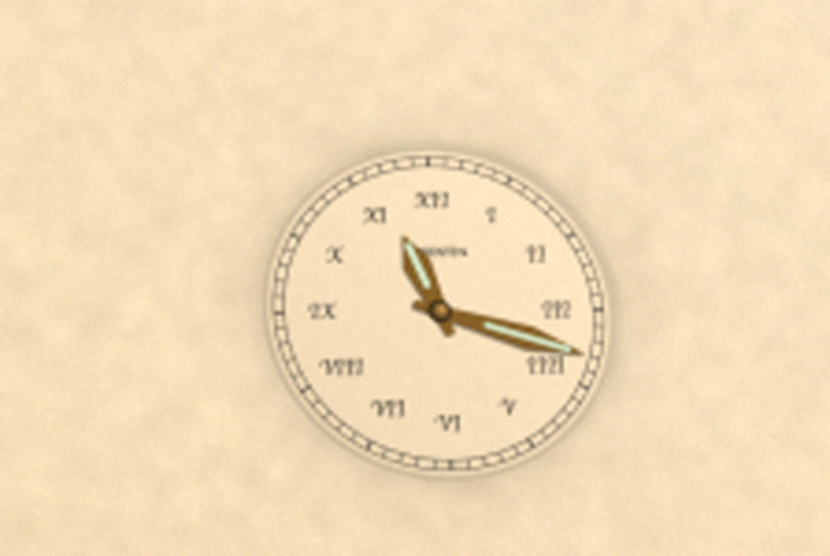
11:18
